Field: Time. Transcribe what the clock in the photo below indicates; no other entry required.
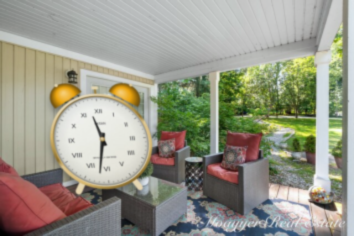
11:32
